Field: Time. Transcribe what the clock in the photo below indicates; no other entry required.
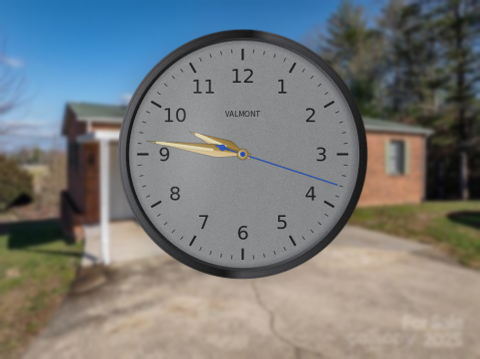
9:46:18
